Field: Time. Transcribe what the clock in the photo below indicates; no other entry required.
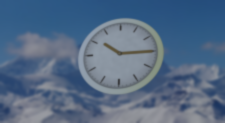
10:15
